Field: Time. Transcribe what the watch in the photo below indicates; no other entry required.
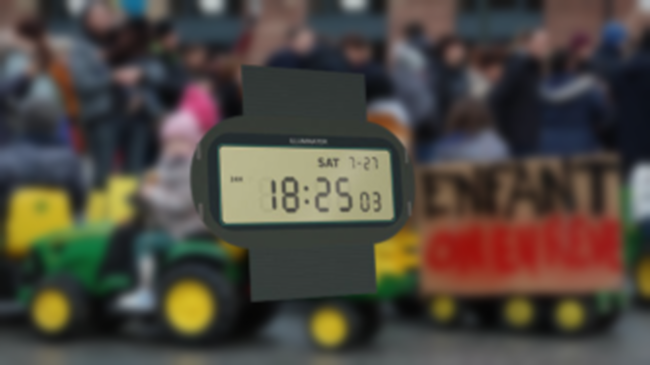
18:25:03
